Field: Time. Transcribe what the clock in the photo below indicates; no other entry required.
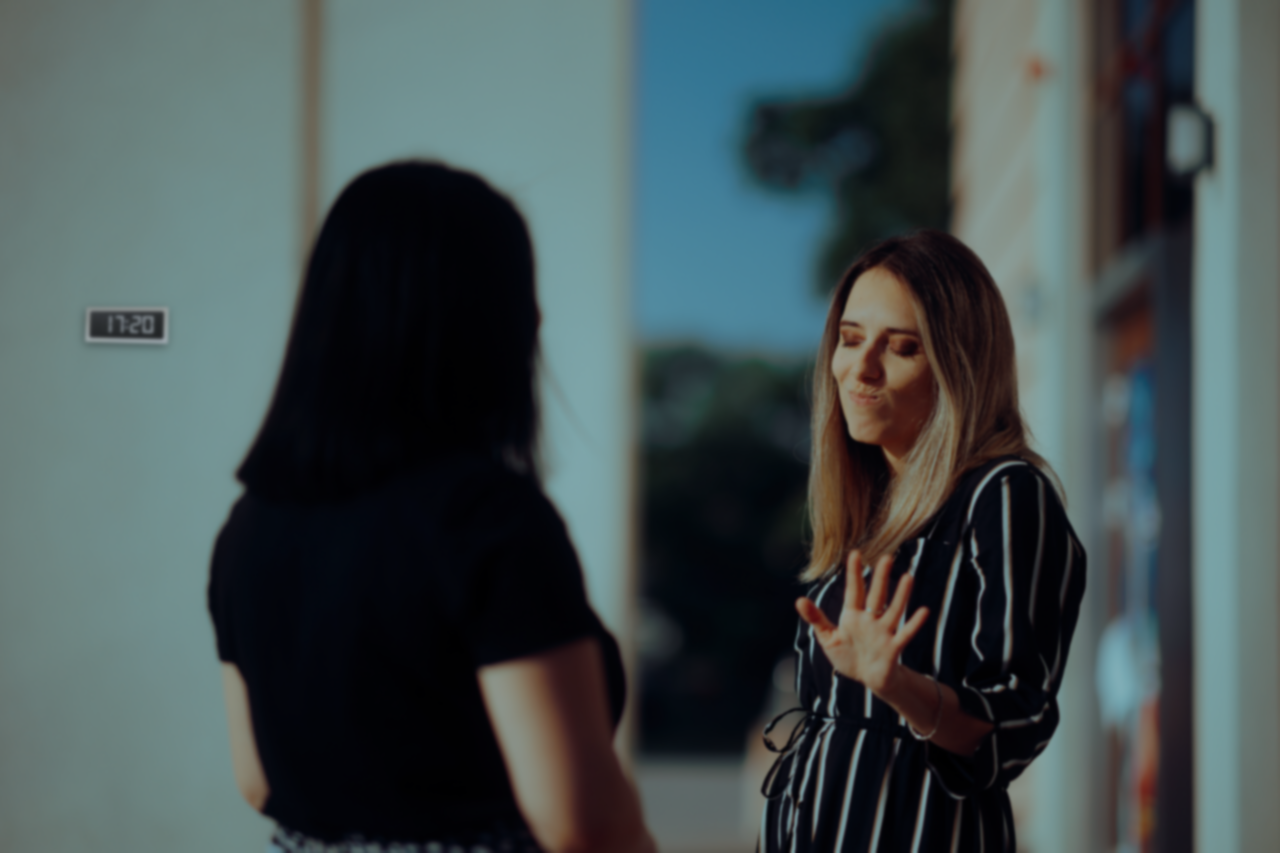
17:20
